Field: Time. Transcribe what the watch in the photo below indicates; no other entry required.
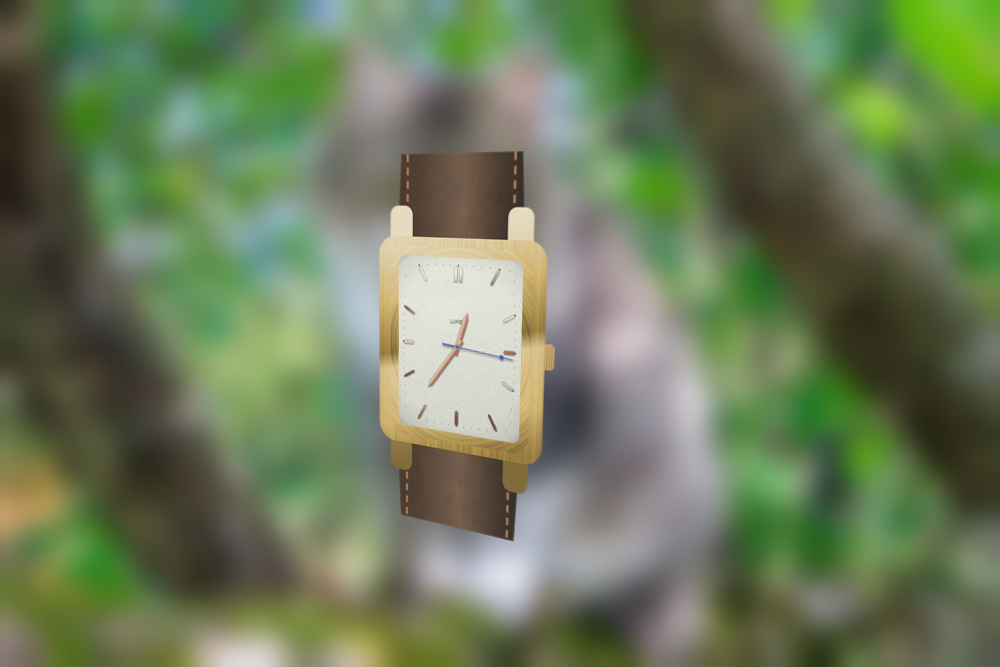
12:36:16
